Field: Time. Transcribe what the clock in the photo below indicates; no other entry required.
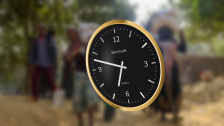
6:48
